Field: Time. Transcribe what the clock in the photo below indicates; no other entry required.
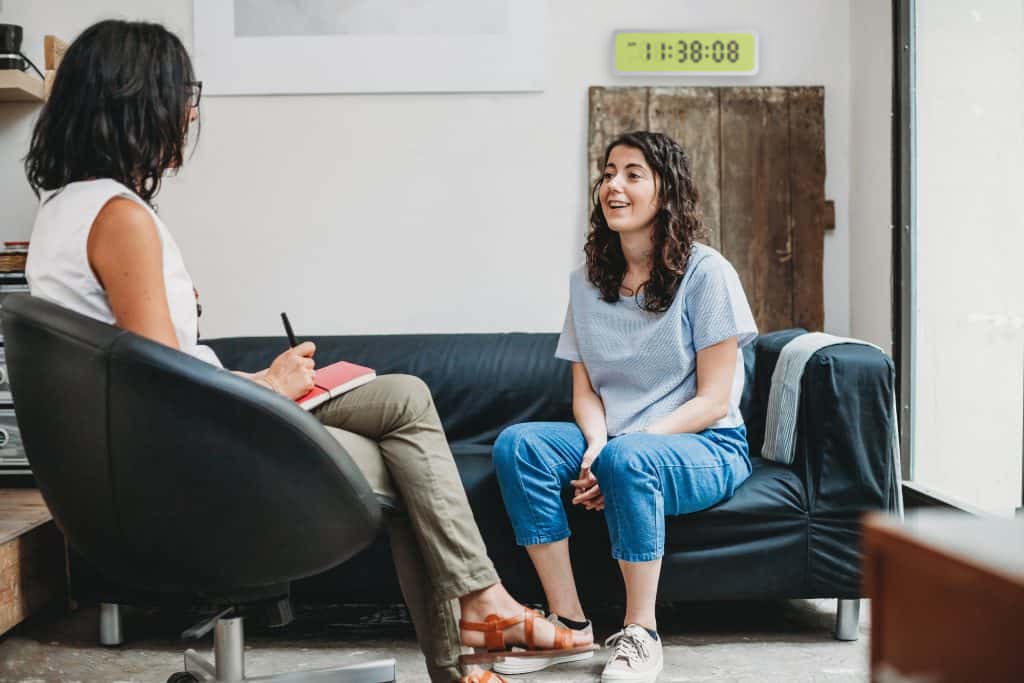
11:38:08
